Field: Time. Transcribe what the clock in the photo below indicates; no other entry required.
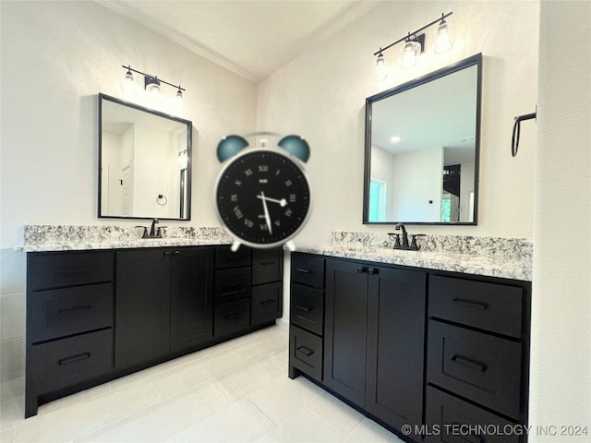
3:28
